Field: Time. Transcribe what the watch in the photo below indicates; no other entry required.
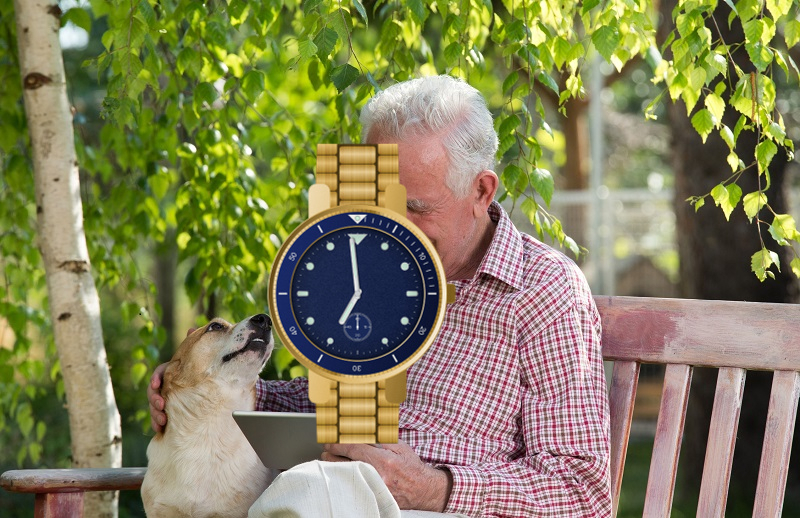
6:59
